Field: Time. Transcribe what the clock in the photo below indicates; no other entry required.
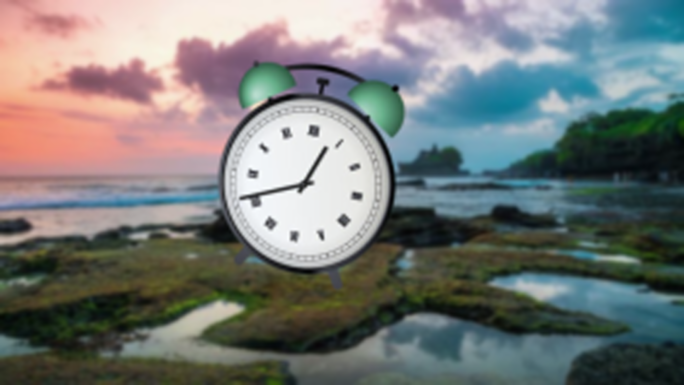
12:41
